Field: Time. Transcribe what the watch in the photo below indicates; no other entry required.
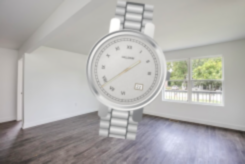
1:38
